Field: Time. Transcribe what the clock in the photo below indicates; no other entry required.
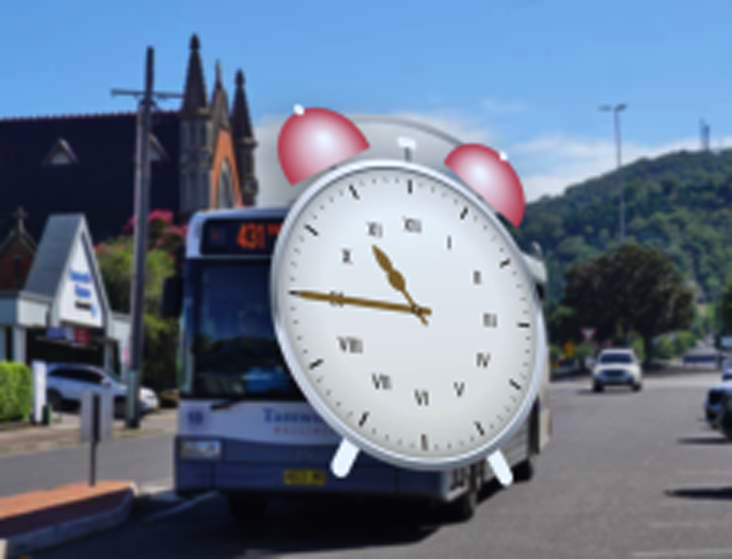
10:45
